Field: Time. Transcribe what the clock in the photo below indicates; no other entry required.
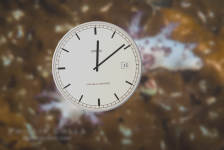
12:09
